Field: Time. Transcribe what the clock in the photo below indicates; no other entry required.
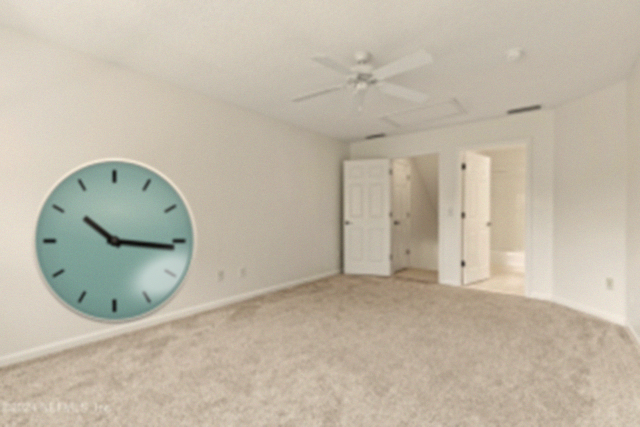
10:16
